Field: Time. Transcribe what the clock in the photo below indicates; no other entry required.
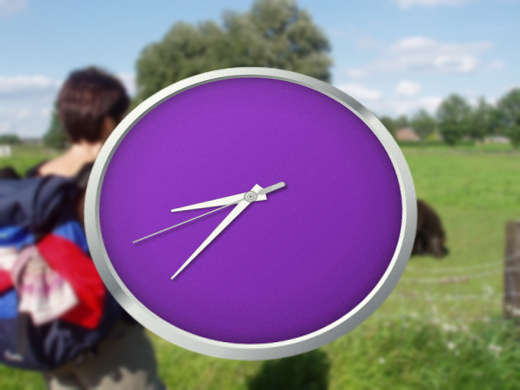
8:36:41
